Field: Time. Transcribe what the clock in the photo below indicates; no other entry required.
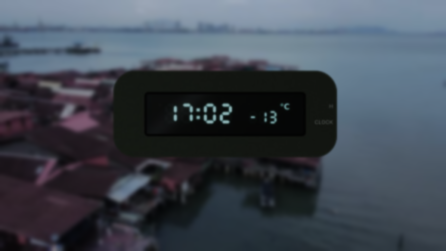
17:02
